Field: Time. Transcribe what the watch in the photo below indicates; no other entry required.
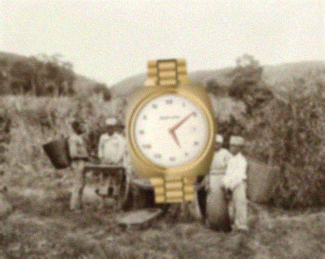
5:09
